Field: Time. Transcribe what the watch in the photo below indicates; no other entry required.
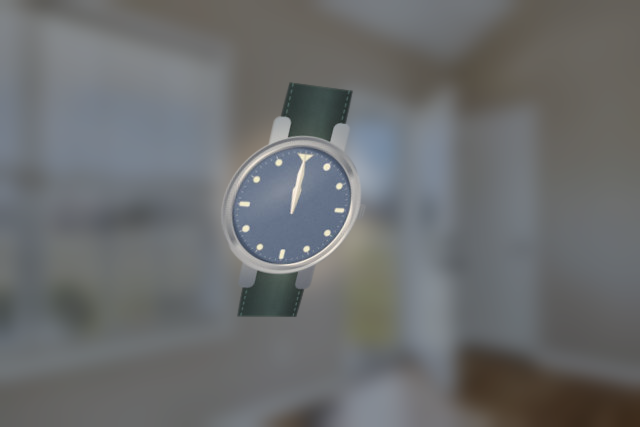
12:00
